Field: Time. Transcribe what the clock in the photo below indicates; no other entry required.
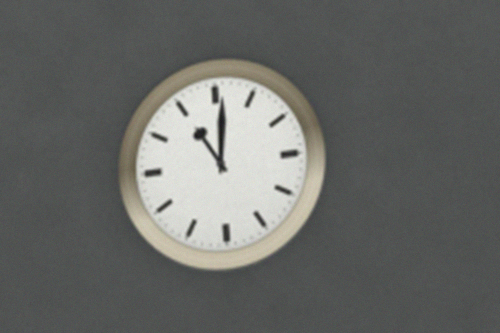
11:01
